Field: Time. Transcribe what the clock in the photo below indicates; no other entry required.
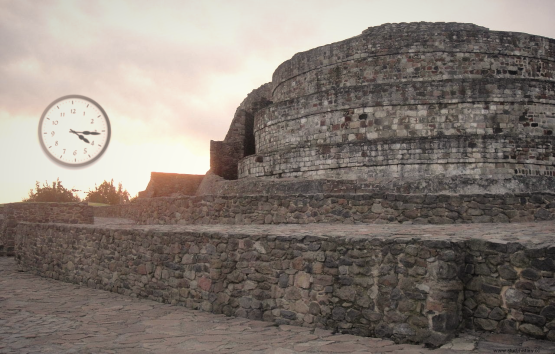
4:16
